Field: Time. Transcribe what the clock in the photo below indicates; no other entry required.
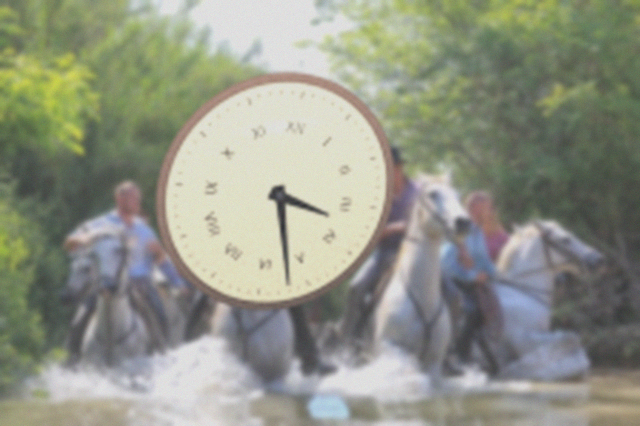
3:27
